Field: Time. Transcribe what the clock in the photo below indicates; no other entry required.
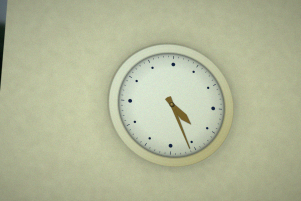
4:26
